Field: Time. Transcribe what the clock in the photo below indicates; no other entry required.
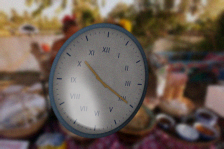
10:20
